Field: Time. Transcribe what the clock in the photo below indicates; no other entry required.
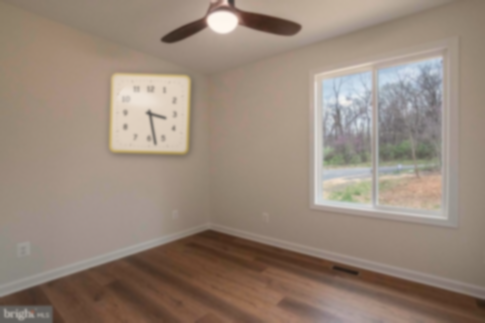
3:28
